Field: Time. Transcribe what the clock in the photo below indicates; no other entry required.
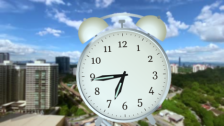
6:44
